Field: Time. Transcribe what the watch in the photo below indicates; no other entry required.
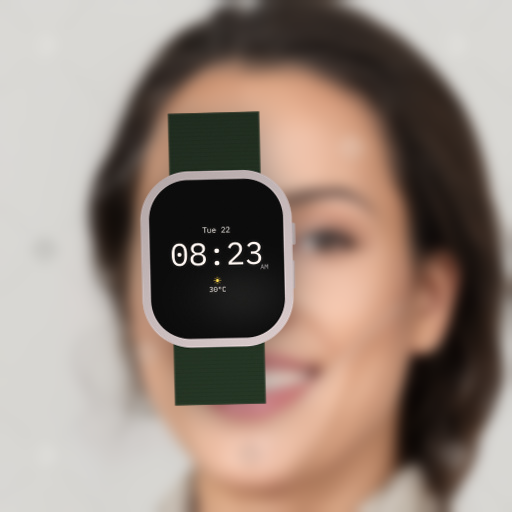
8:23
